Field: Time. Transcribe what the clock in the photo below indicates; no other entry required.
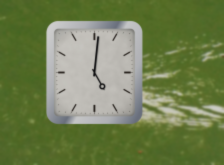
5:01
